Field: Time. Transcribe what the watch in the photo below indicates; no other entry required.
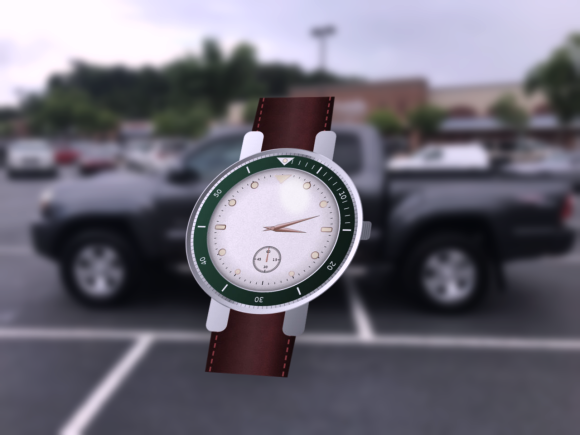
3:12
